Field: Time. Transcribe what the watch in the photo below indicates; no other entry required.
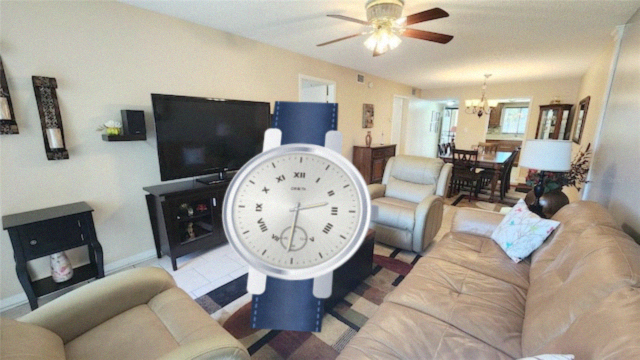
2:31
